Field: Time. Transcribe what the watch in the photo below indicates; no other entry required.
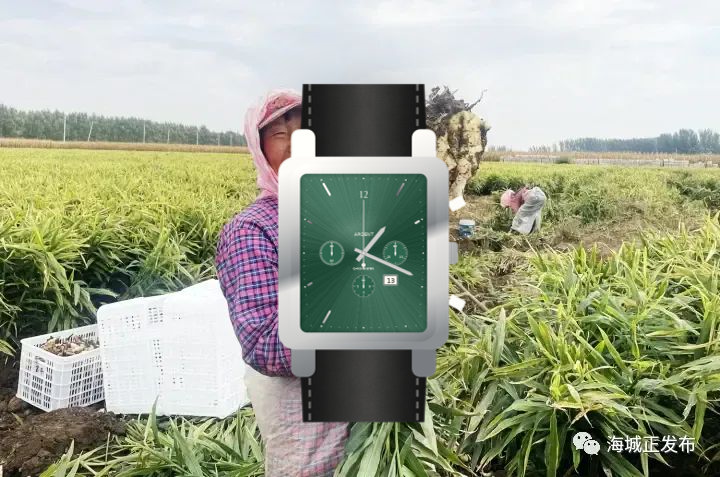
1:19
